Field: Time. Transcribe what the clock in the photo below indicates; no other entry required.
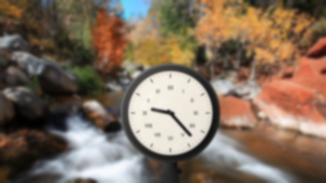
9:23
